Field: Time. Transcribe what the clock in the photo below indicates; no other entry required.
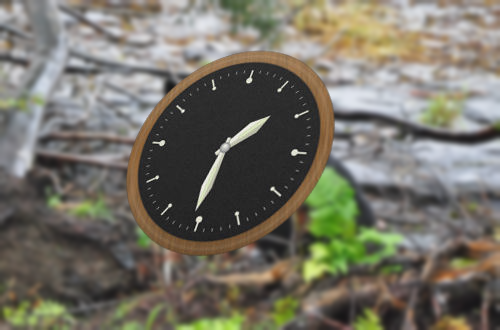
1:31
